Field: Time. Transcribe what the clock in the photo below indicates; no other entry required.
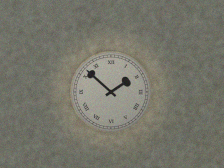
1:52
